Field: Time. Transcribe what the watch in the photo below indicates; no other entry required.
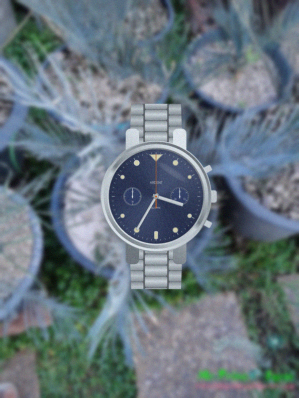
3:35
